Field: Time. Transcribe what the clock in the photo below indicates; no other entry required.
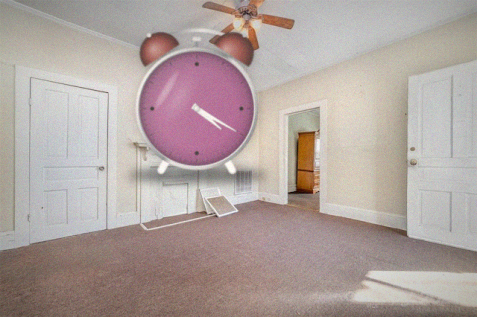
4:20
